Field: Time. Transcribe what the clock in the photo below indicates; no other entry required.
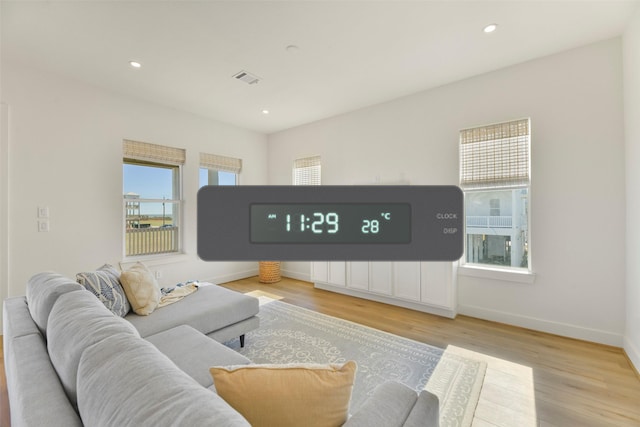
11:29
